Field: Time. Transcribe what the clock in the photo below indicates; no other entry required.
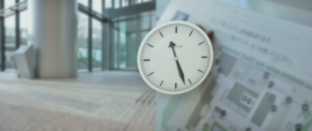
11:27
